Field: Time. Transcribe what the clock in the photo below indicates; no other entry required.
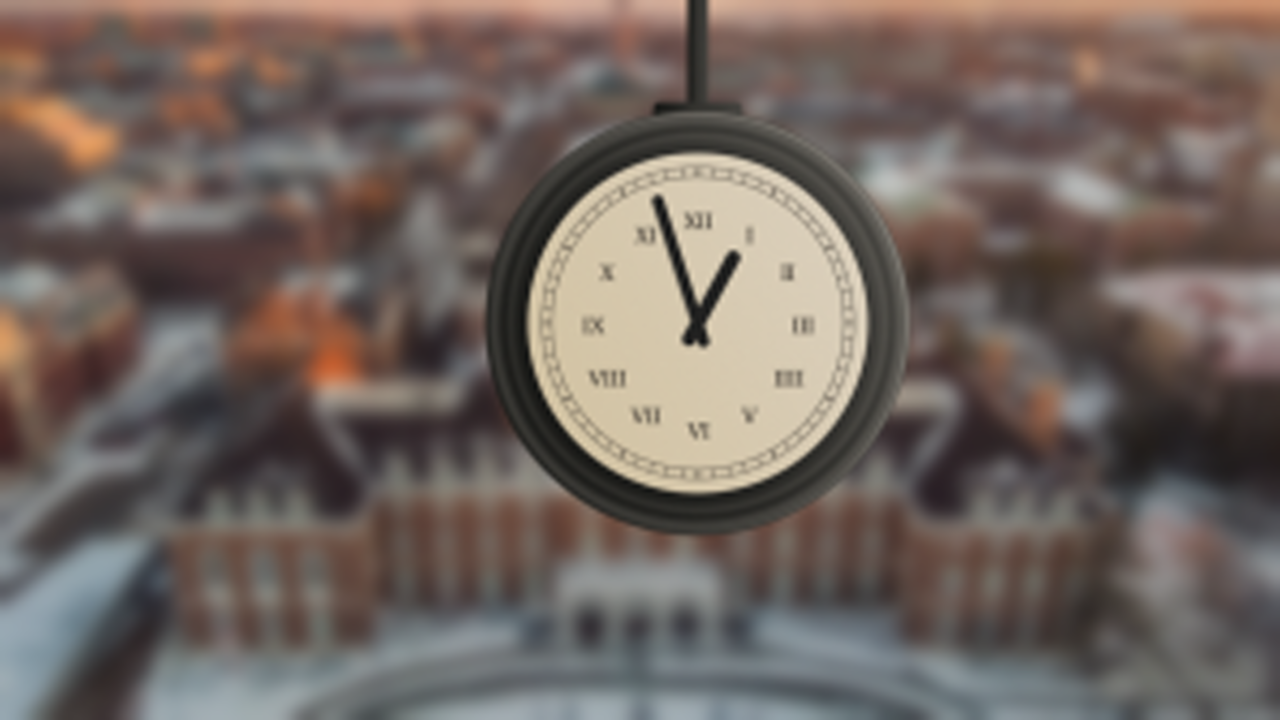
12:57
